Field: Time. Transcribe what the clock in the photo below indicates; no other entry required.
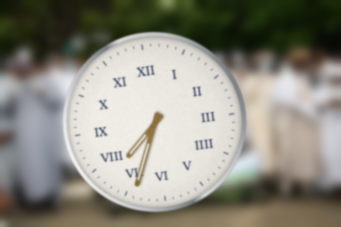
7:34
